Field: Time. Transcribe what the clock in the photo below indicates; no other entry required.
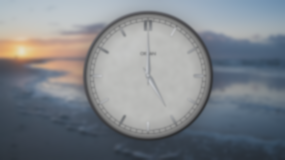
5:00
